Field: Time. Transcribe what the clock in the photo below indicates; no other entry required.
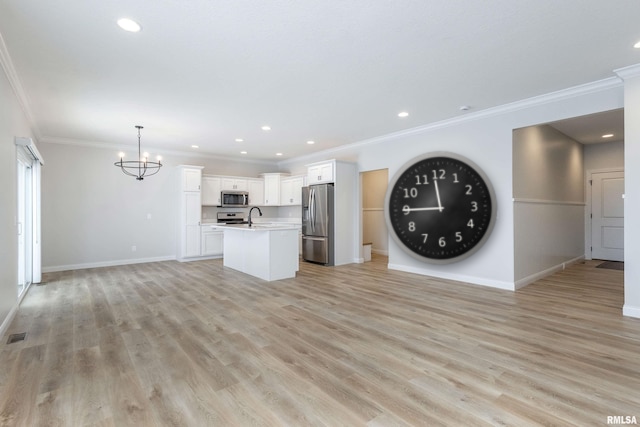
11:45
